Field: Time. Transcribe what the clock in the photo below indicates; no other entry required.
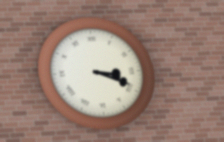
3:19
